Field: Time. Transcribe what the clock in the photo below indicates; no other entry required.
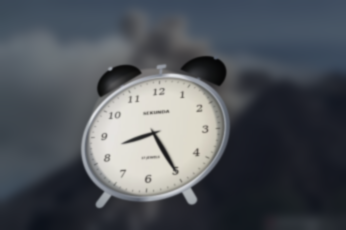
8:25
